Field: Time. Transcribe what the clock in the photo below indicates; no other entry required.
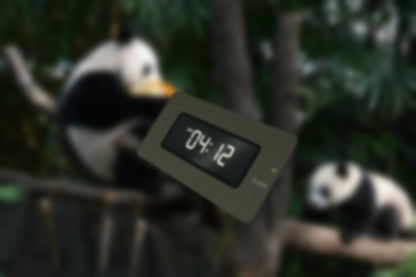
4:12
